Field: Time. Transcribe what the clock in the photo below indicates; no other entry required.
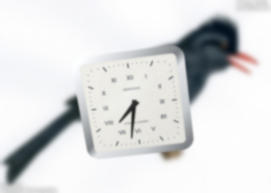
7:32
